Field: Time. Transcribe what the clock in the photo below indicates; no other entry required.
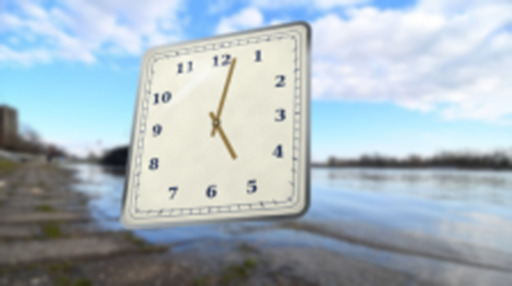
5:02
